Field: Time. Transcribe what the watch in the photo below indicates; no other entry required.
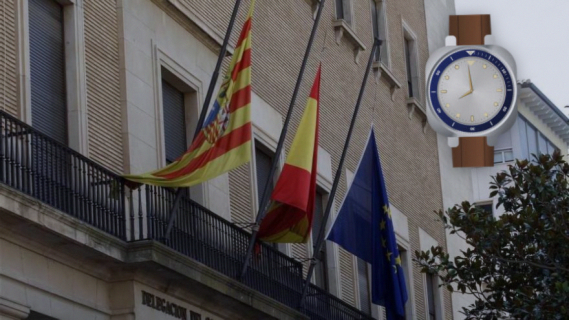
7:59
